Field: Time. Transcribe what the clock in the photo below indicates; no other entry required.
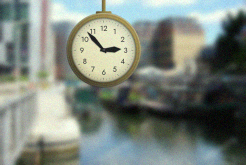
2:53
